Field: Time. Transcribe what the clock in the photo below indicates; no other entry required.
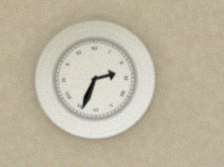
2:34
